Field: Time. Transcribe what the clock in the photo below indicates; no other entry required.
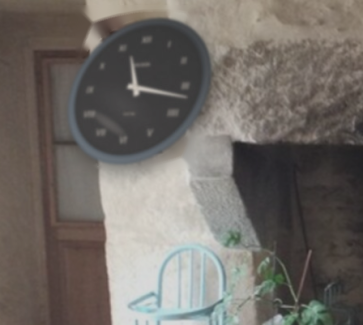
11:17
